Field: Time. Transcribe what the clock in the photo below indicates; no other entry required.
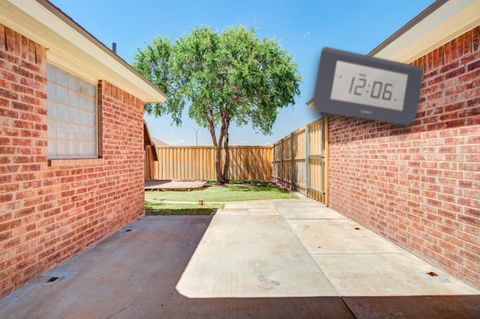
12:06
